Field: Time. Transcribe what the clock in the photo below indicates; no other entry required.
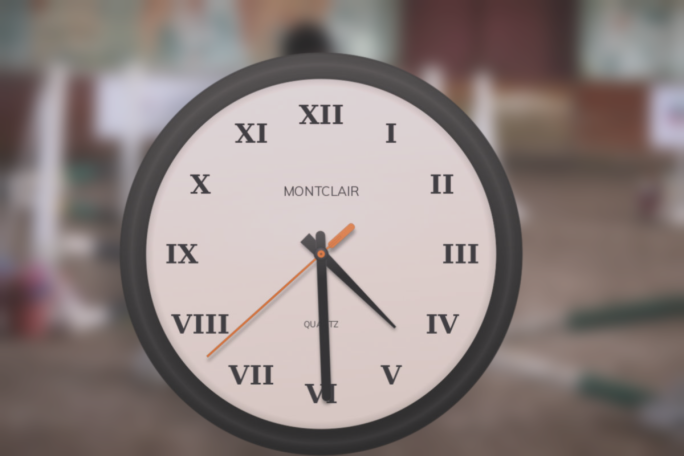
4:29:38
